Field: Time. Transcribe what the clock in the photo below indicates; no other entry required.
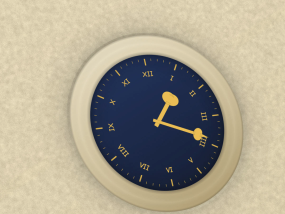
1:19
